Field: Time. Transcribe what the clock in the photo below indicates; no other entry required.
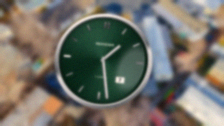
1:28
